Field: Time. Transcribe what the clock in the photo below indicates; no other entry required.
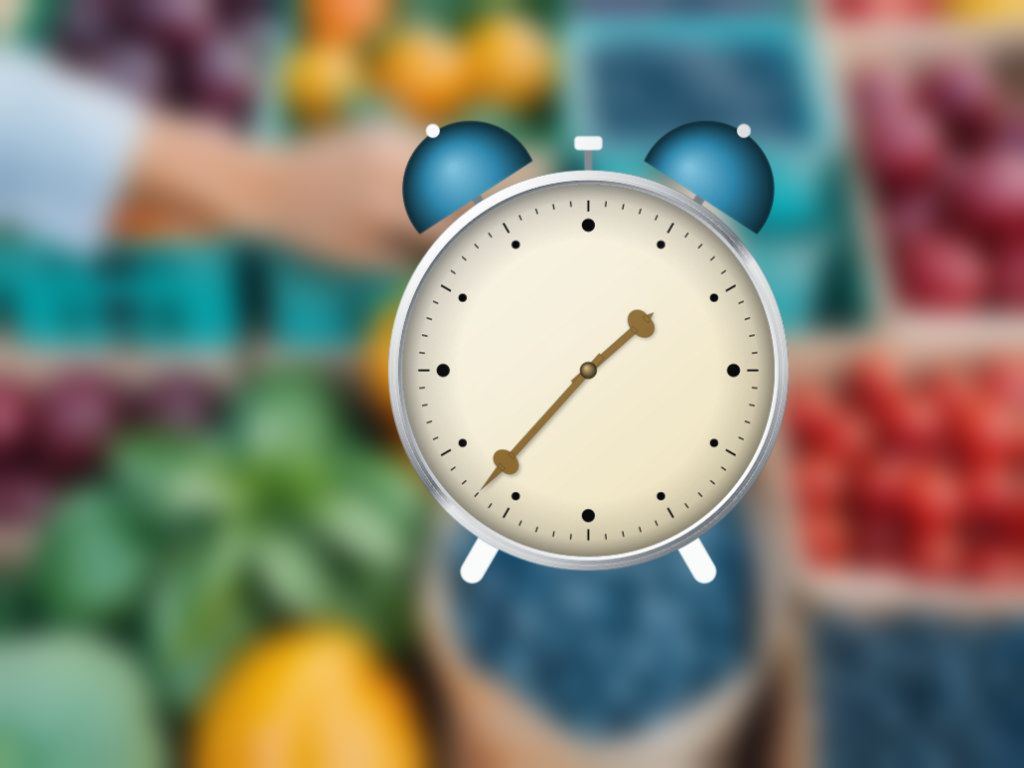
1:37
